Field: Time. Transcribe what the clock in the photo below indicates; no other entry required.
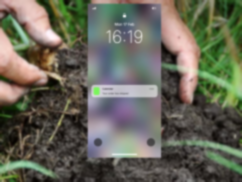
16:19
